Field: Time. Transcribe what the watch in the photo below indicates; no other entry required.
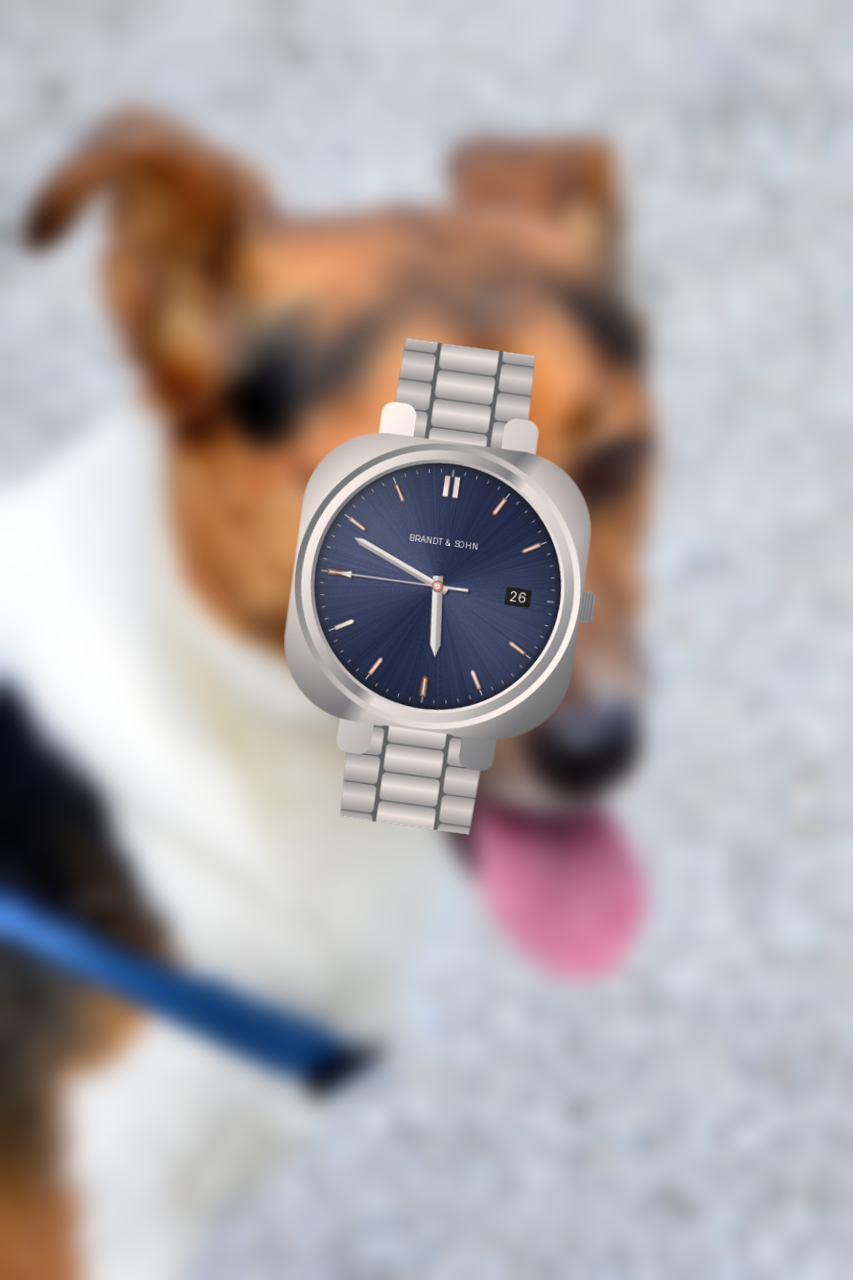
5:48:45
